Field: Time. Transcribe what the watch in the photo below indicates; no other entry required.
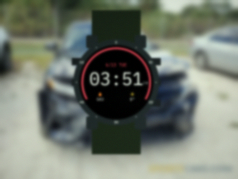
3:51
